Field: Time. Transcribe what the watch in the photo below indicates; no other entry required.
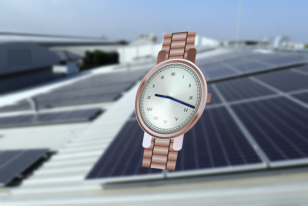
9:18
